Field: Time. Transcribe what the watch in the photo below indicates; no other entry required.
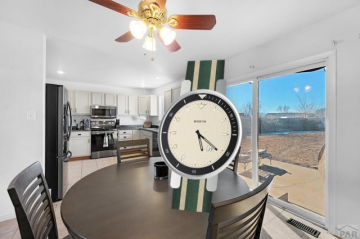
5:21
